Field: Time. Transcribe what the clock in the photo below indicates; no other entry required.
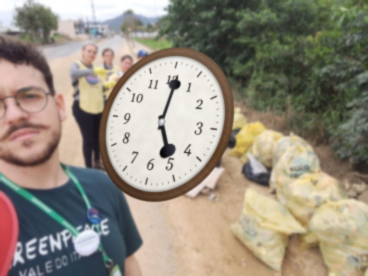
5:01
